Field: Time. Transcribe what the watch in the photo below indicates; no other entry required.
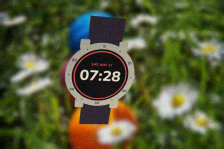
7:28
